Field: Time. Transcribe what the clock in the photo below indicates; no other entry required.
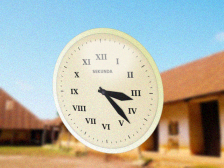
3:23
